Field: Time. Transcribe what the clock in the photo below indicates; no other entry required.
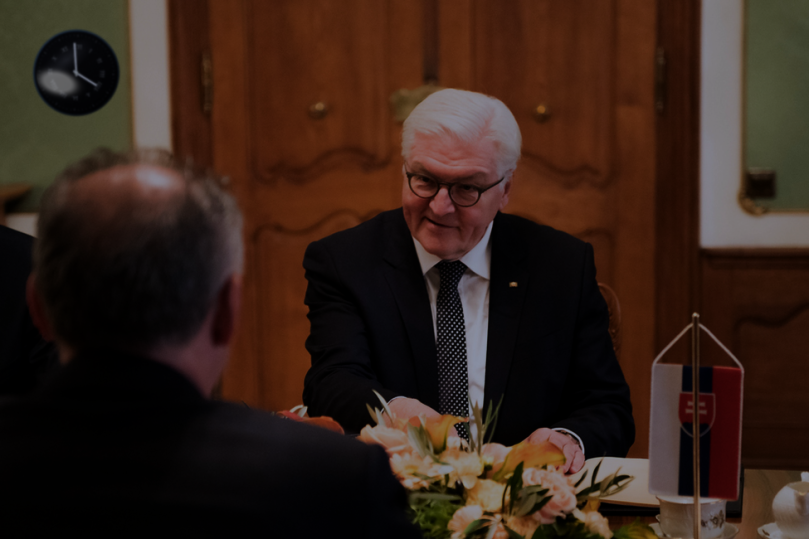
3:59
